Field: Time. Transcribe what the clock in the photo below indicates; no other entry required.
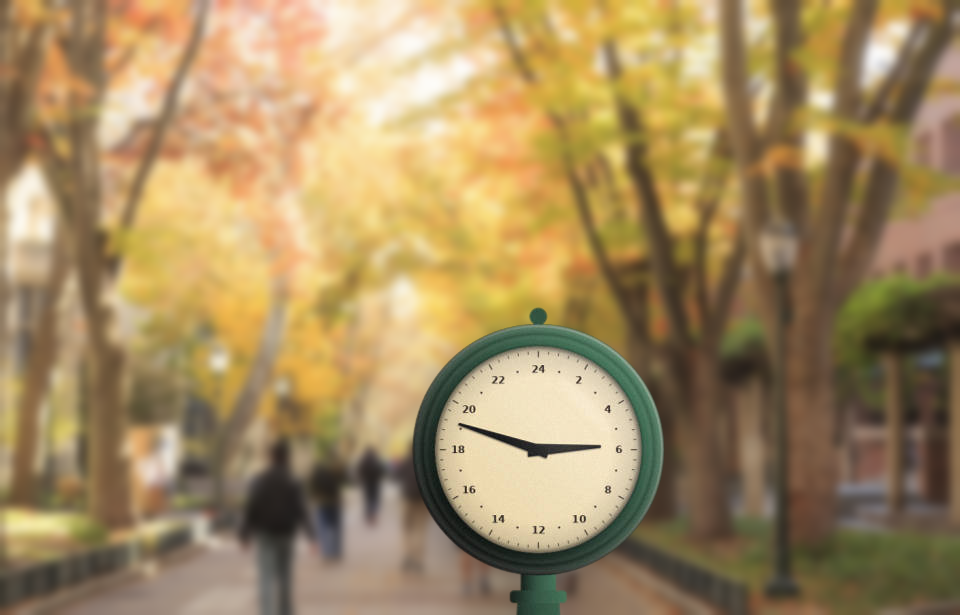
5:48
